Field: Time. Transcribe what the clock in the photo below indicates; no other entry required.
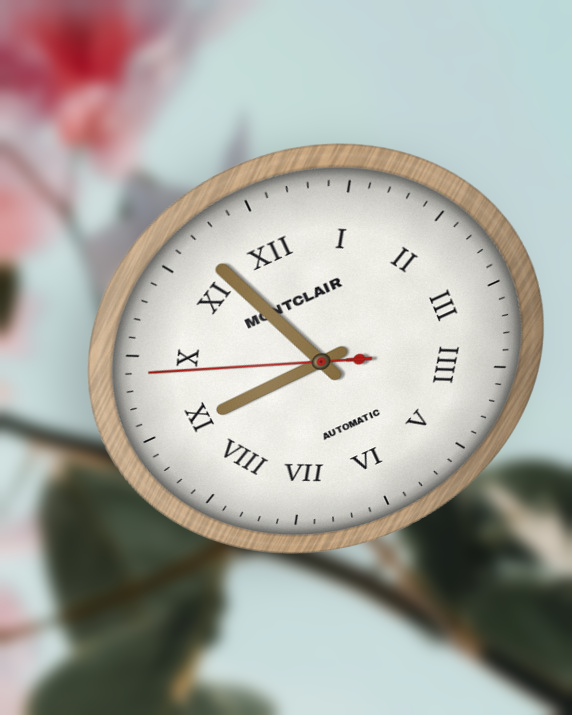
8:56:49
